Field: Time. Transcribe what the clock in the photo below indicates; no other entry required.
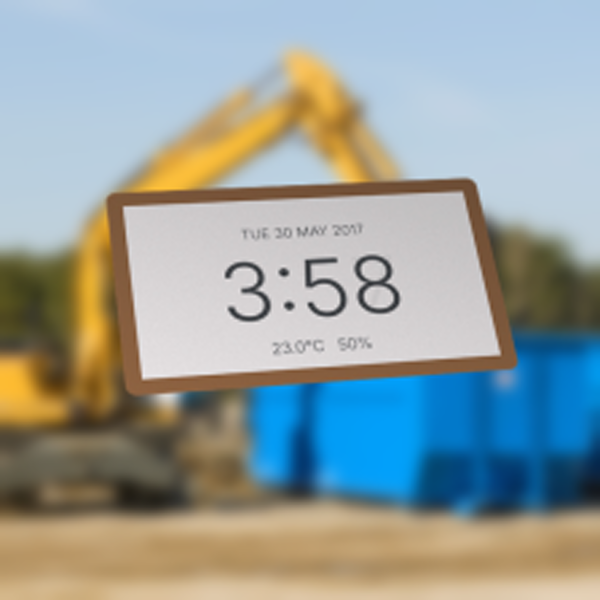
3:58
